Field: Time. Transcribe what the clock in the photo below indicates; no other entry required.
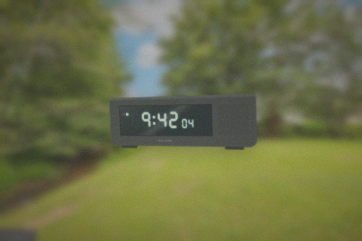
9:42:04
